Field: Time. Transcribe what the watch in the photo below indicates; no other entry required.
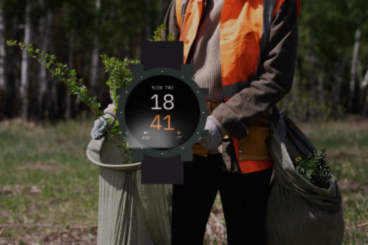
18:41
